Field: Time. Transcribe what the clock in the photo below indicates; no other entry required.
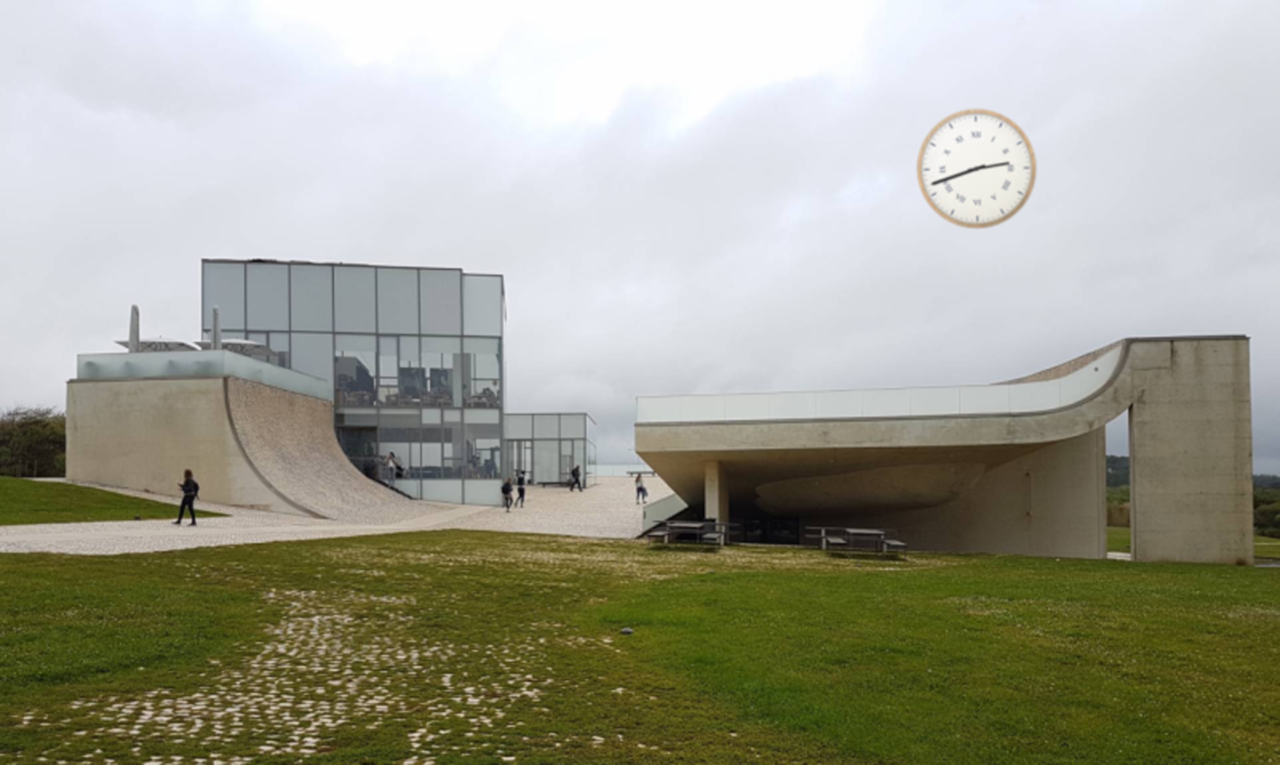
2:42
